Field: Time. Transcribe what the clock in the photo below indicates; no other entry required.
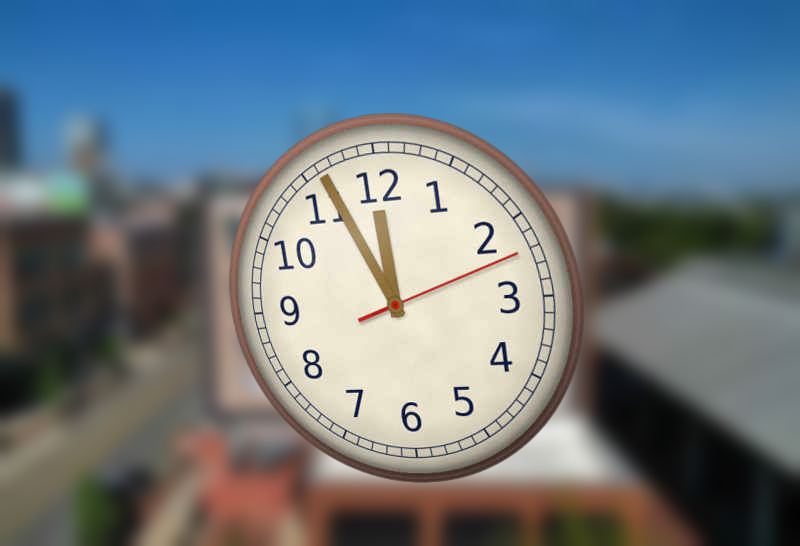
11:56:12
